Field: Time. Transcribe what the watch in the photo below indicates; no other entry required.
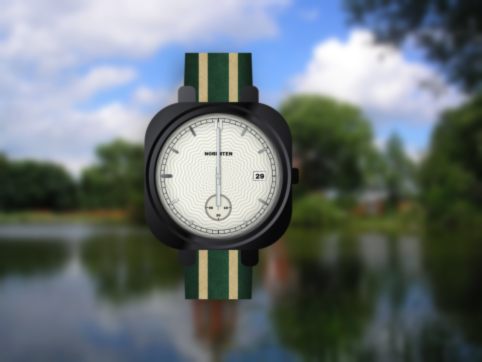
6:00
